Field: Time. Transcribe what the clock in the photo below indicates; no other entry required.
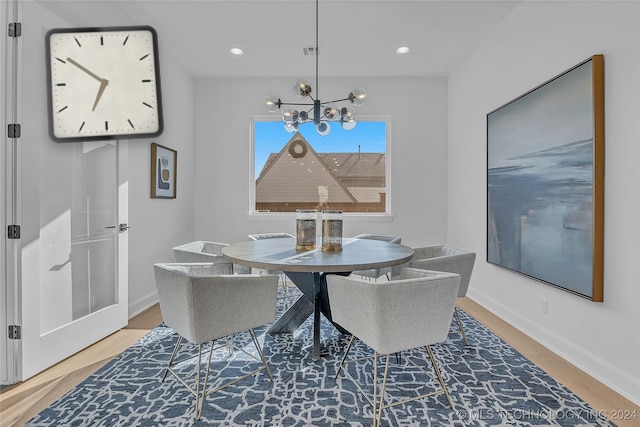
6:51
